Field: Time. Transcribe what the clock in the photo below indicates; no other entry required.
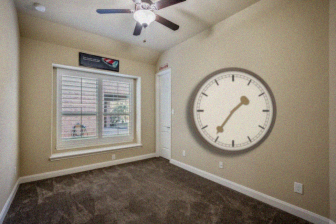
1:36
